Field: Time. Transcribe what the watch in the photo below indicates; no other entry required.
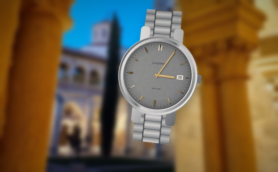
3:05
